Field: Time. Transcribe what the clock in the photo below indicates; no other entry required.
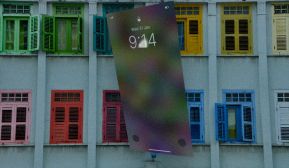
9:14
